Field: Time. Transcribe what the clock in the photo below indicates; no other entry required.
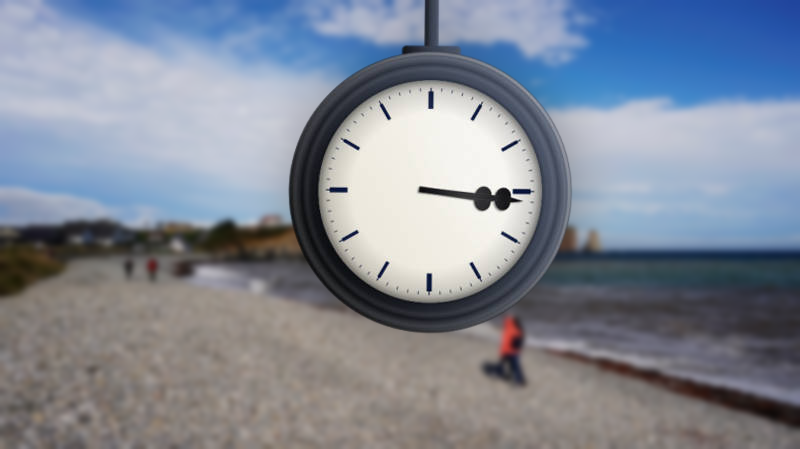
3:16
